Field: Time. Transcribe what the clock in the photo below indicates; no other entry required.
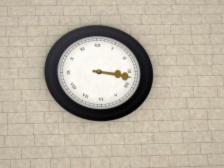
3:17
